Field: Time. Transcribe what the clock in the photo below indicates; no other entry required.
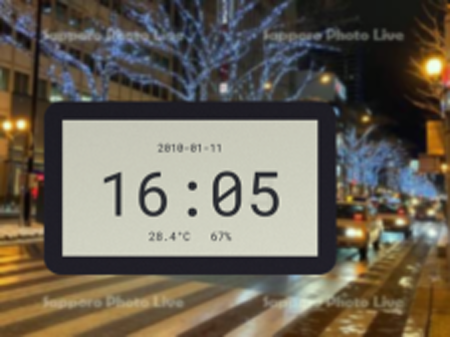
16:05
